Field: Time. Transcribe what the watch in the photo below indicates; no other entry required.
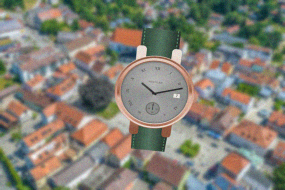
10:12
